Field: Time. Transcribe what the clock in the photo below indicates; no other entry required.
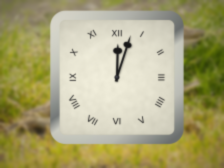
12:03
